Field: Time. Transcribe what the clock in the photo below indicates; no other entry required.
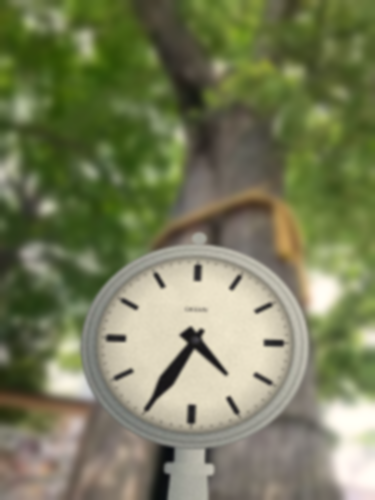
4:35
